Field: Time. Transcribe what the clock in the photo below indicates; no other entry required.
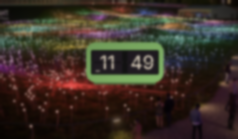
11:49
